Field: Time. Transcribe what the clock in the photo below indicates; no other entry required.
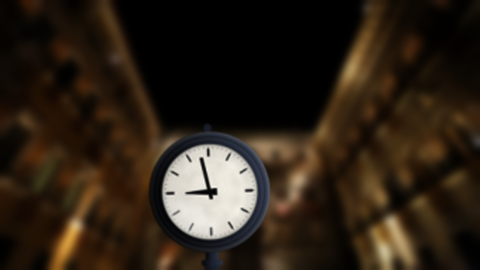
8:58
